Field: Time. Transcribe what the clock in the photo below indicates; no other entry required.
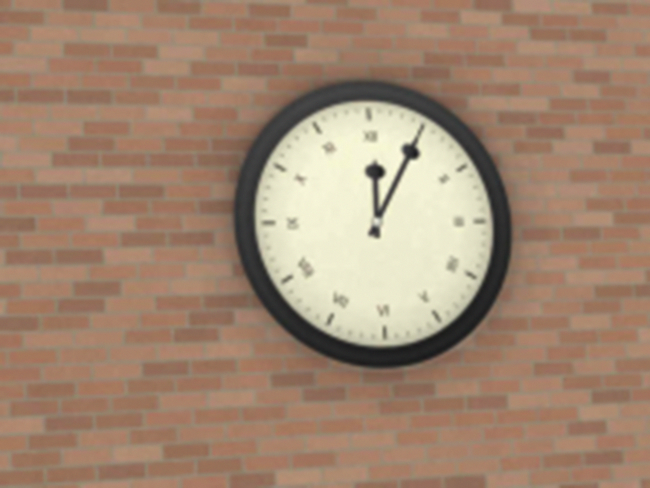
12:05
